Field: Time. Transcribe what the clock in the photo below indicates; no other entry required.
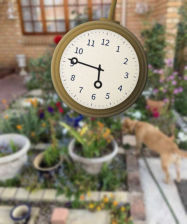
5:46
